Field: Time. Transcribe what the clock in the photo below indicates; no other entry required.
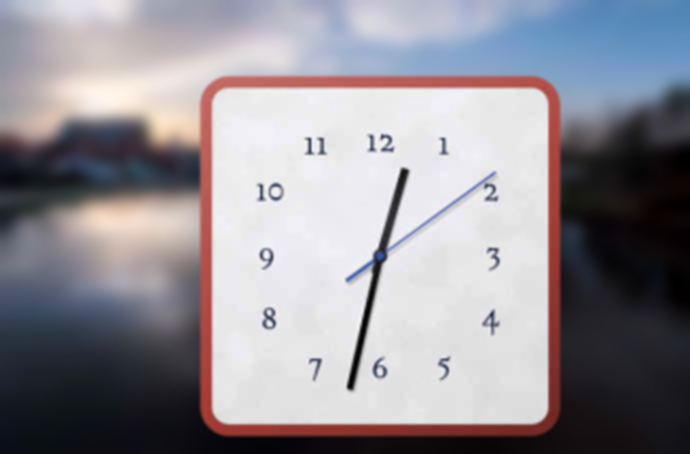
12:32:09
